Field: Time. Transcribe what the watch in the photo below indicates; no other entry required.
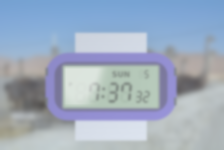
7:37:32
